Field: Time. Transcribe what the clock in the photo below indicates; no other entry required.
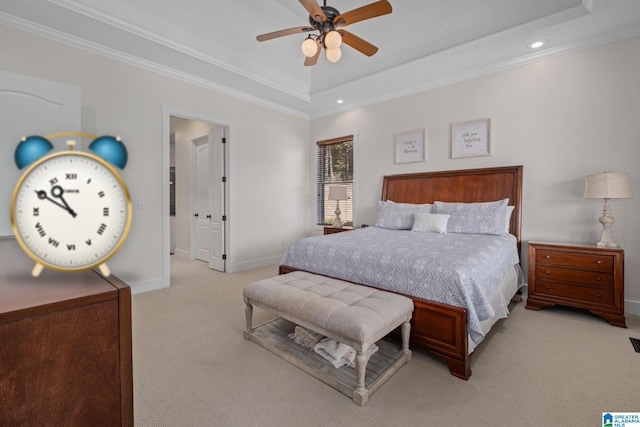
10:50
